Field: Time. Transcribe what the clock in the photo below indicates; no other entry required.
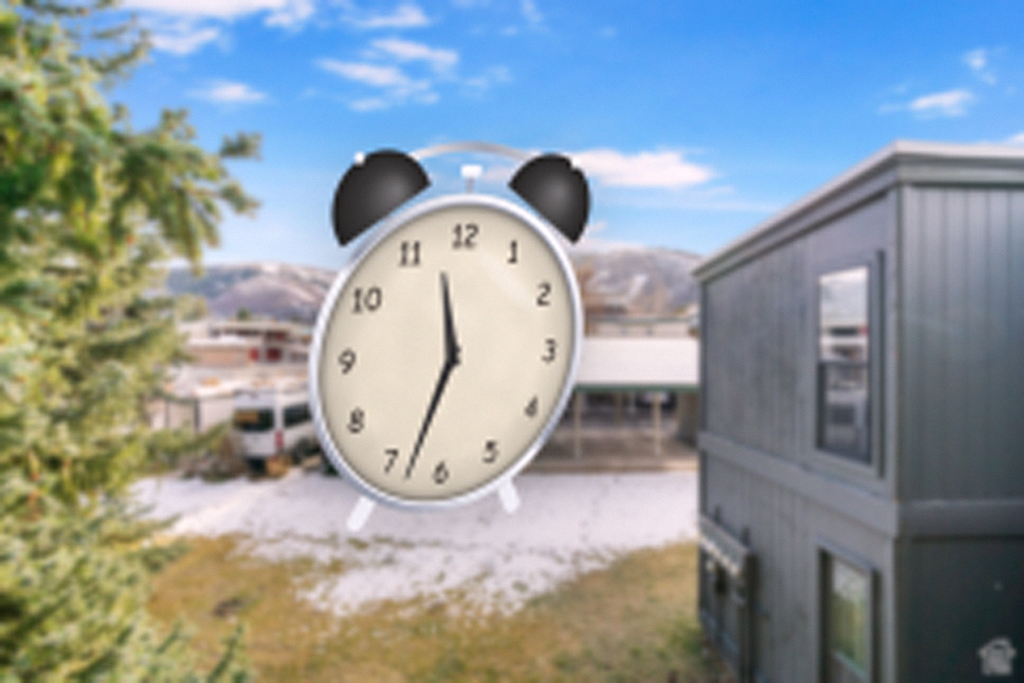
11:33
